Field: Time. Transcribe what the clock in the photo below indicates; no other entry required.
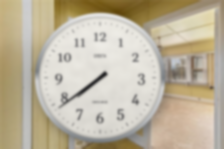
7:39
